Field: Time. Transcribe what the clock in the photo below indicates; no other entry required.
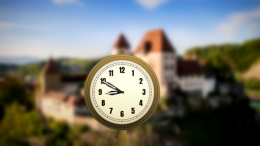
8:50
